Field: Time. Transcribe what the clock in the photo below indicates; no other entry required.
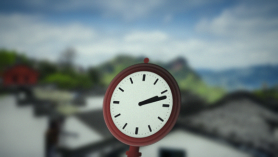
2:12
